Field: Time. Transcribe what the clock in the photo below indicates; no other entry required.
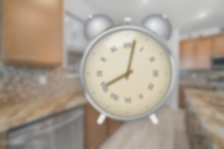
8:02
